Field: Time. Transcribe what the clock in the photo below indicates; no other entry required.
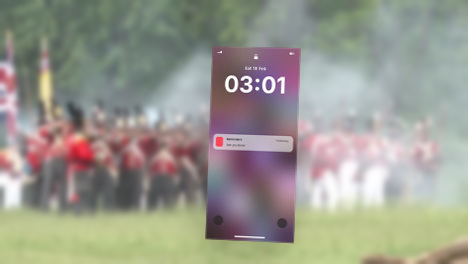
3:01
